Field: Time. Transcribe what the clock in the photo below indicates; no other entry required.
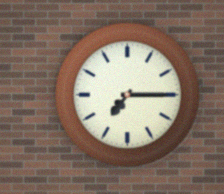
7:15
